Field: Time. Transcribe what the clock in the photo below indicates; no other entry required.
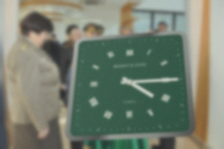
4:15
